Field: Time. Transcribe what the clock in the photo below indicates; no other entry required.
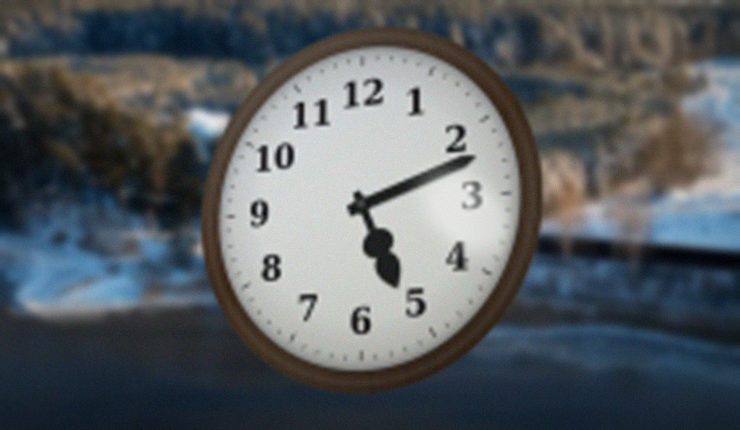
5:12
